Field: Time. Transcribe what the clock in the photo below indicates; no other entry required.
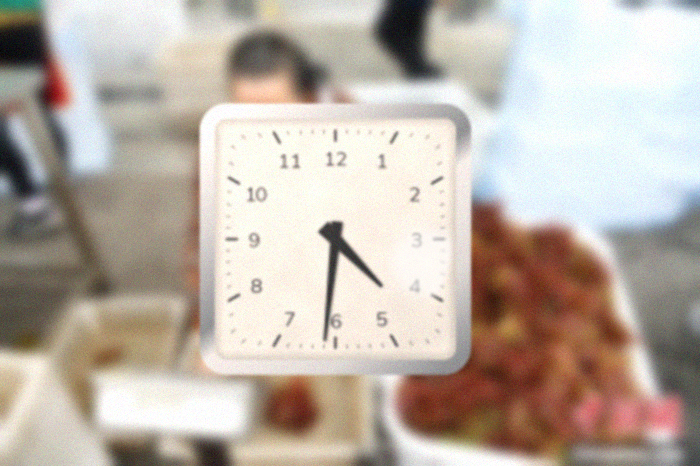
4:31
